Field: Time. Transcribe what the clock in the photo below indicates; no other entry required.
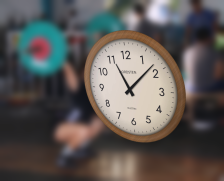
11:08
